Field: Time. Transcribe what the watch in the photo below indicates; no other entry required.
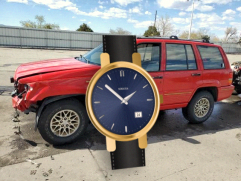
1:52
